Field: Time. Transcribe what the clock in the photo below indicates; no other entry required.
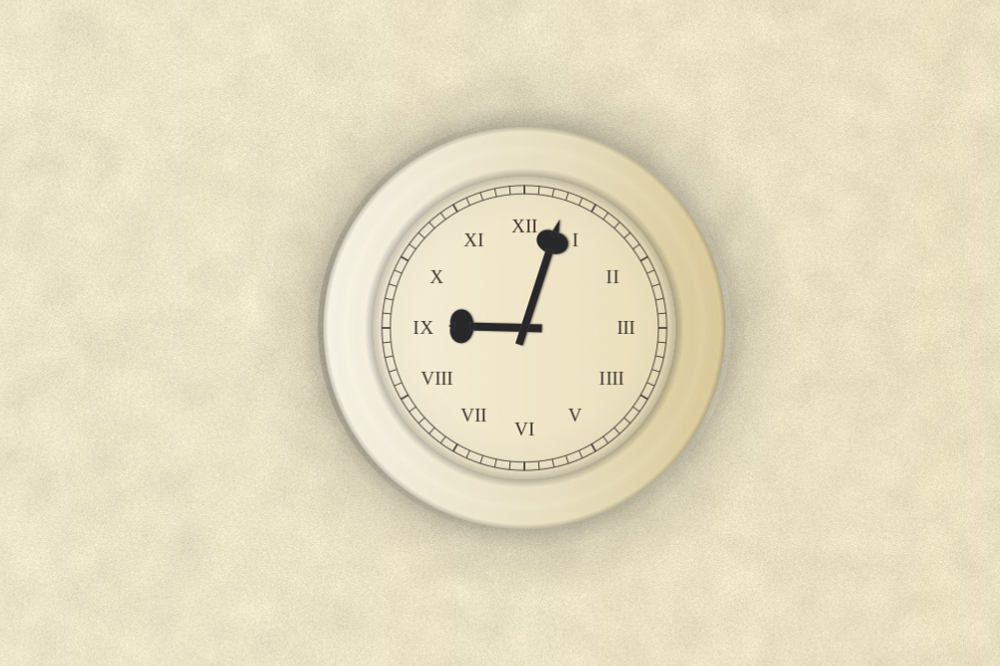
9:03
